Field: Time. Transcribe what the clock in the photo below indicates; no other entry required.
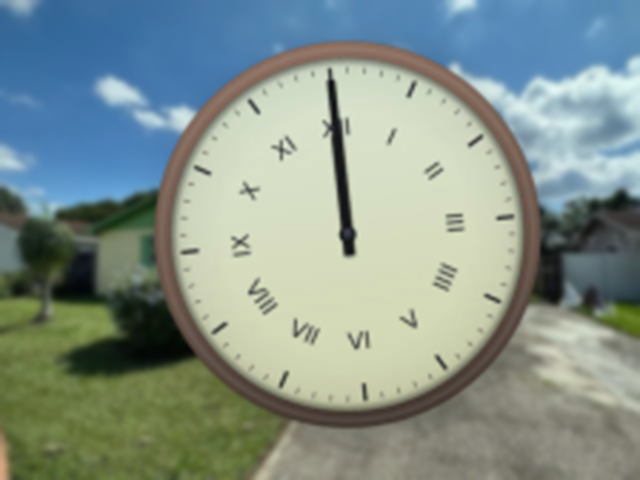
12:00
